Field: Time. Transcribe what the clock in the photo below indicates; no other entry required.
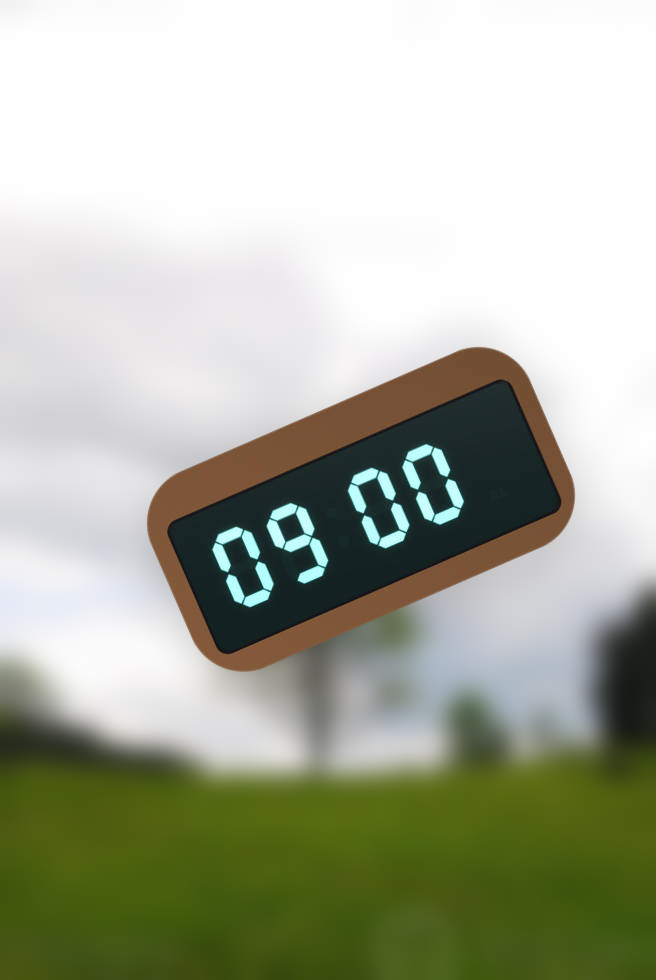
9:00
